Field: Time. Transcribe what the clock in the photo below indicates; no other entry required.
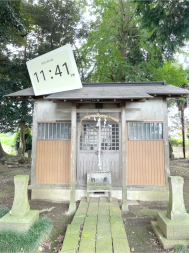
11:41
